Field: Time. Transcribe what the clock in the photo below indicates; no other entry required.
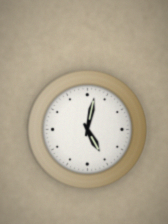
5:02
